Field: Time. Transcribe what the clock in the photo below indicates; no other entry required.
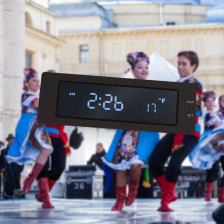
2:26
